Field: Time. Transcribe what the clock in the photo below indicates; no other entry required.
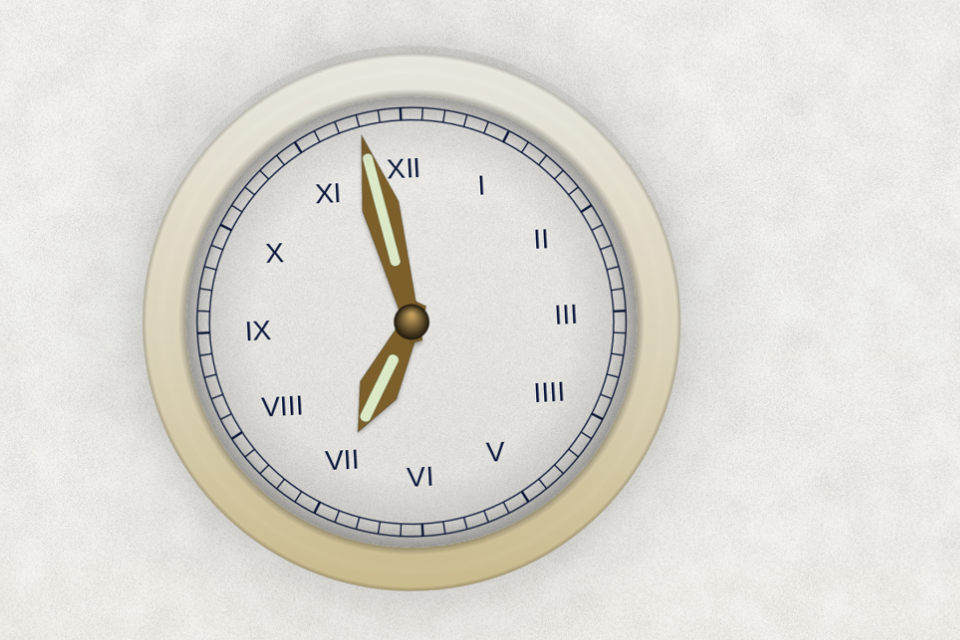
6:58
